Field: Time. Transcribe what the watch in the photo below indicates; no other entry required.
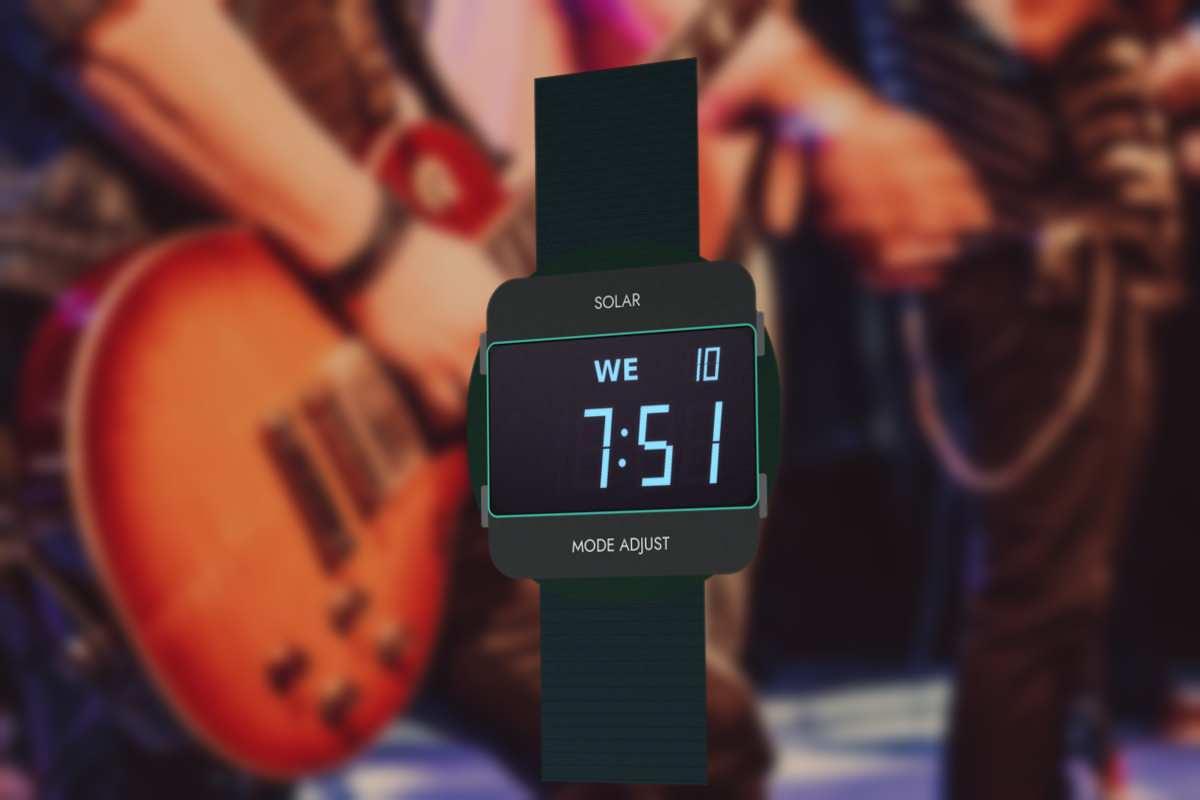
7:51
